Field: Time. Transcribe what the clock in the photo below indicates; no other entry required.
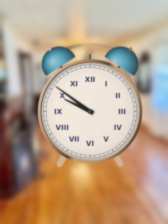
9:51
